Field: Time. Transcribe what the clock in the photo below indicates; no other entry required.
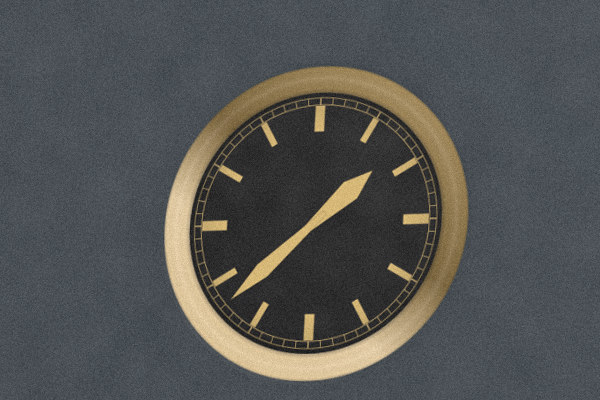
1:38
